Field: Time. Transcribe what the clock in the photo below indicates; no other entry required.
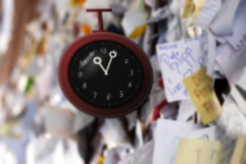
11:04
